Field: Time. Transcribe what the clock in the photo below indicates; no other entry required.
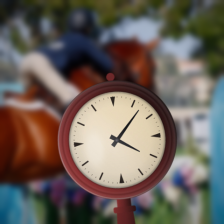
4:07
